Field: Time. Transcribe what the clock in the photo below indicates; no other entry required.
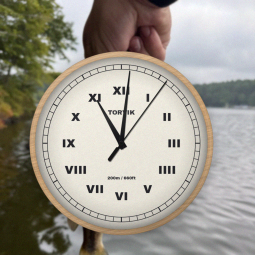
11:01:06
